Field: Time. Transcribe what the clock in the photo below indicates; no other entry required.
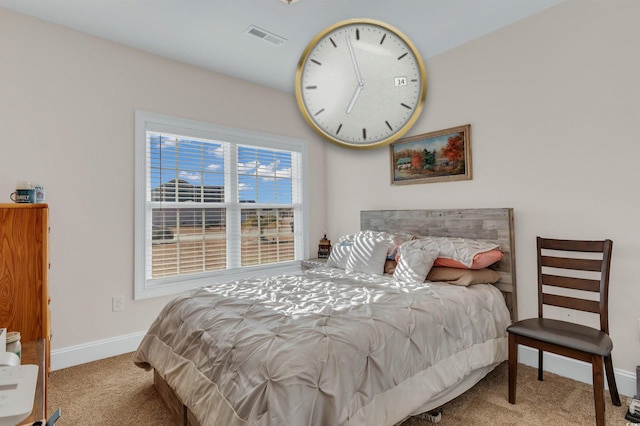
6:58
